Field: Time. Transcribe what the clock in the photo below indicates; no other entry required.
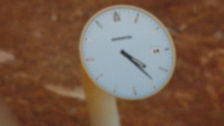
4:24
